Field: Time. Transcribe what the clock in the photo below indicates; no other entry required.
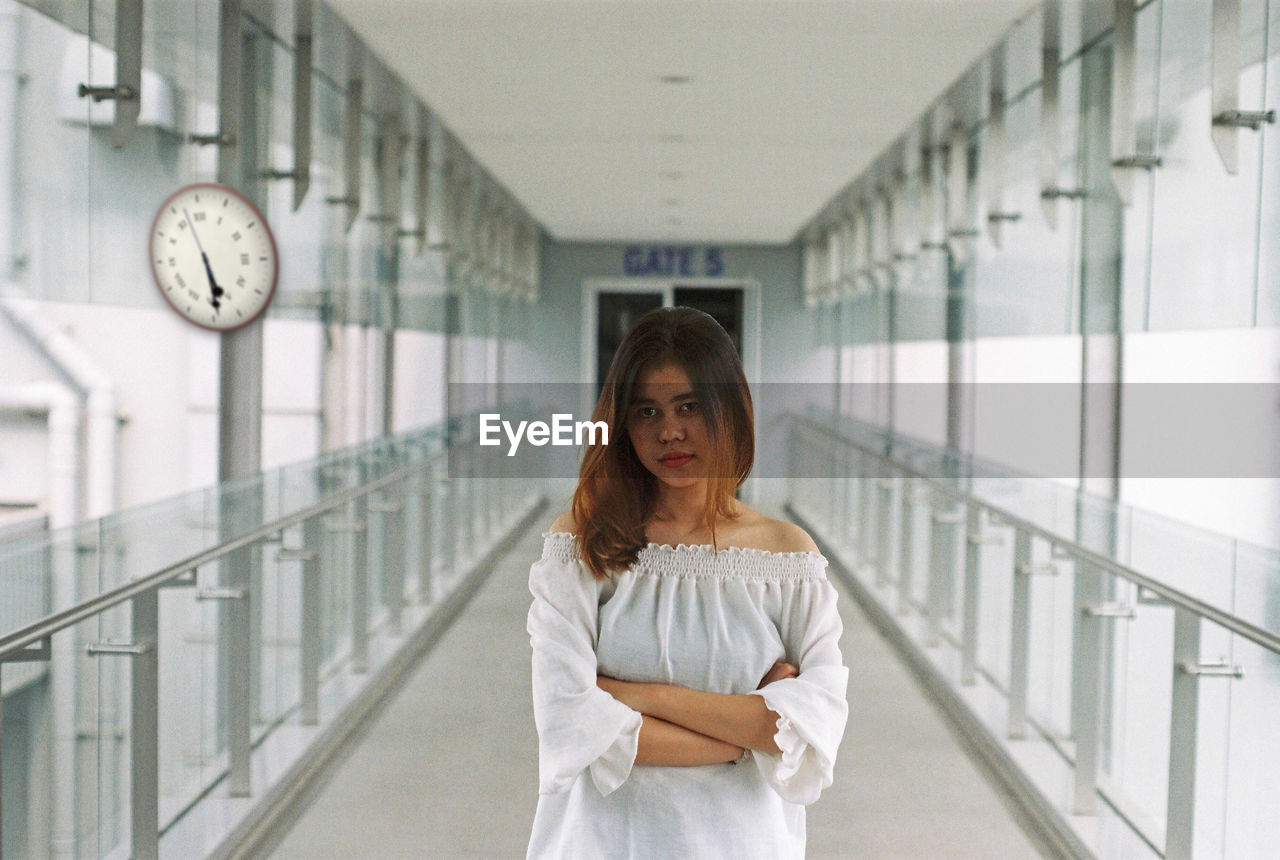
5:28:57
